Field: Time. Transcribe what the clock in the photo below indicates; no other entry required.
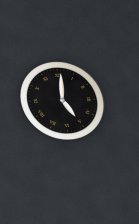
5:01
